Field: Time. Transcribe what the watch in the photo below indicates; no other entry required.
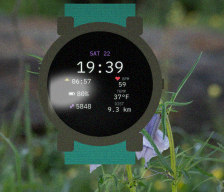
19:39
